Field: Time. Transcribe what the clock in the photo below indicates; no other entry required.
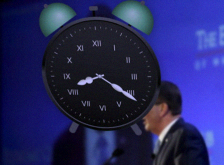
8:21
